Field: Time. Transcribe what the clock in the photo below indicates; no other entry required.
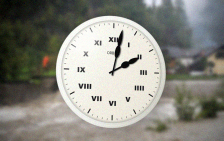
2:02
